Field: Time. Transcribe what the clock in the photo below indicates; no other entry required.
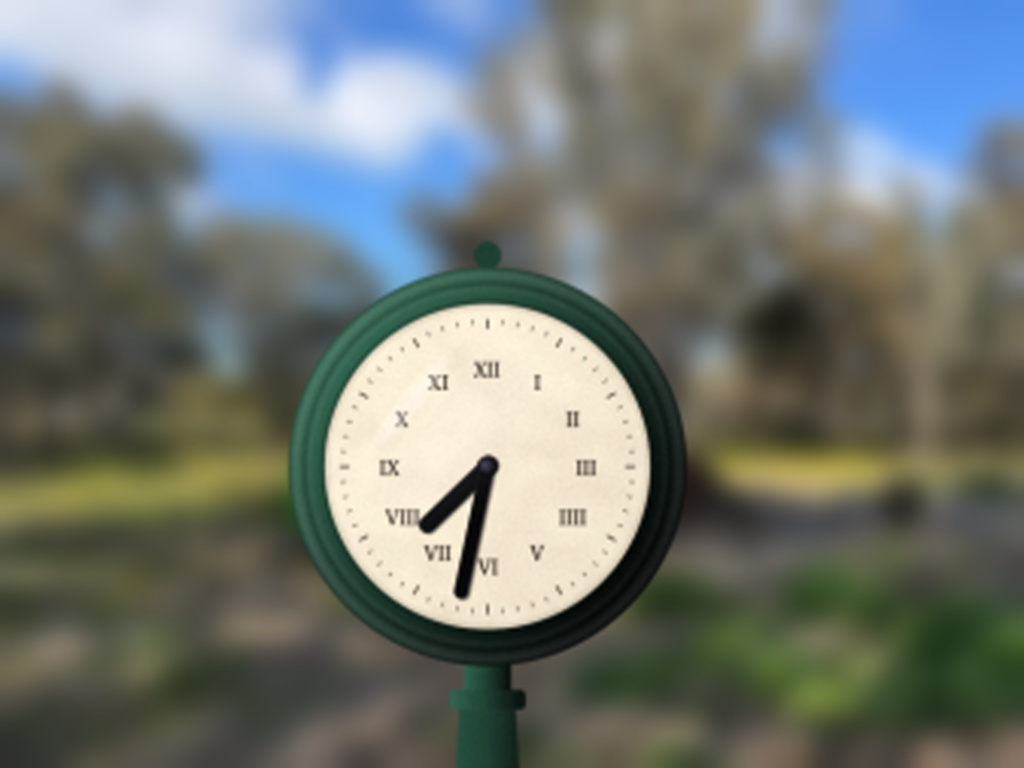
7:32
